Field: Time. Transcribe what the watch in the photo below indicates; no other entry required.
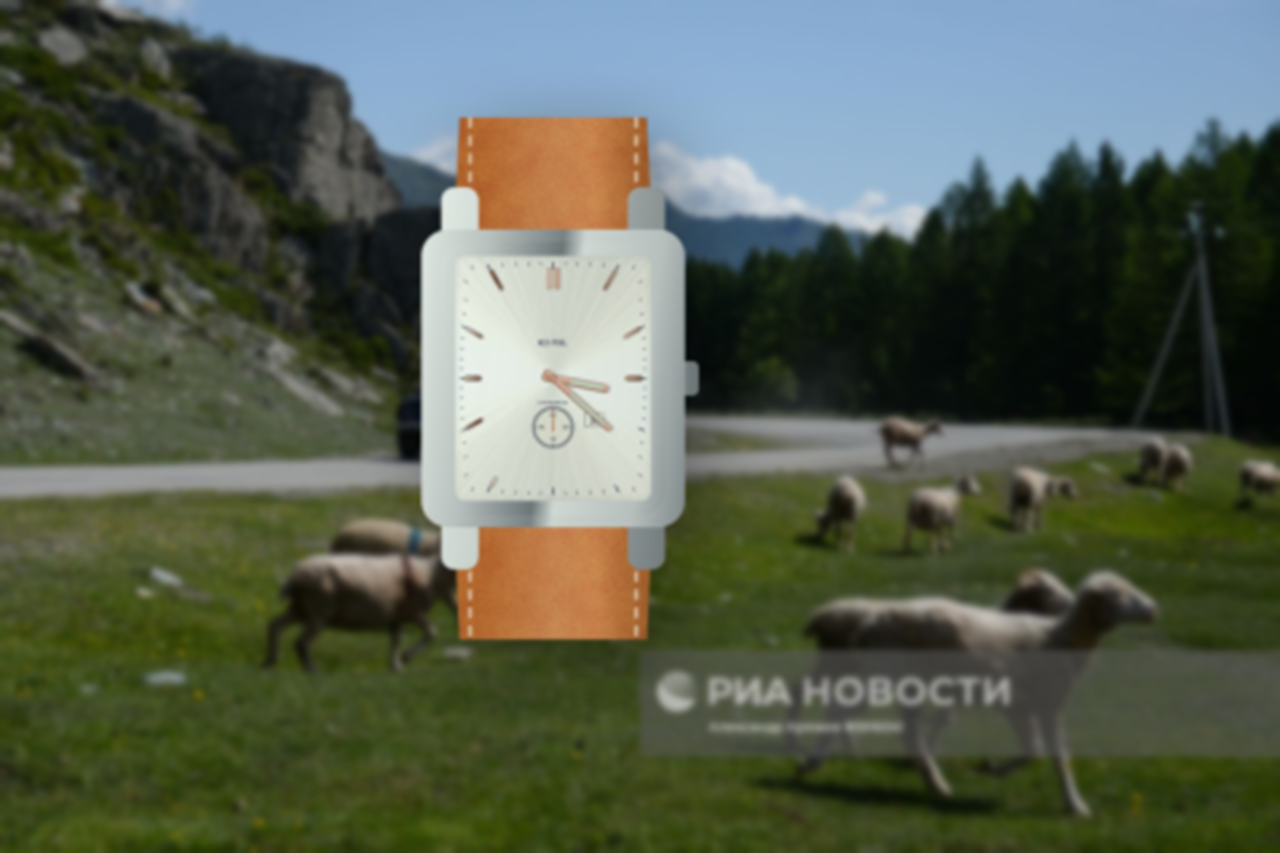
3:22
